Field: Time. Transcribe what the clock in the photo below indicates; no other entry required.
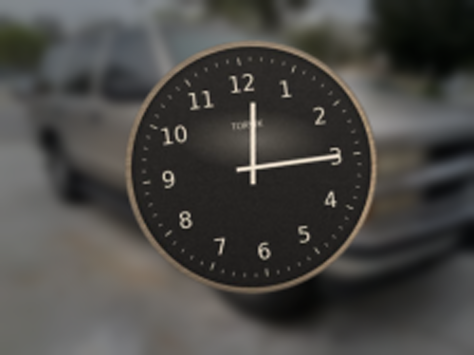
12:15
